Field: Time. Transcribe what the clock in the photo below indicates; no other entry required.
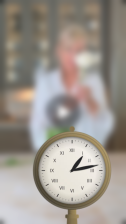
1:13
